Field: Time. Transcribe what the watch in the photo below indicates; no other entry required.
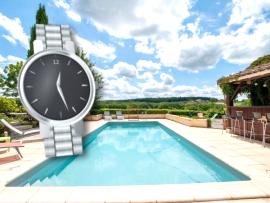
12:27
